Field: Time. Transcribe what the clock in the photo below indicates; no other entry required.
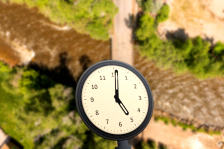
5:01
